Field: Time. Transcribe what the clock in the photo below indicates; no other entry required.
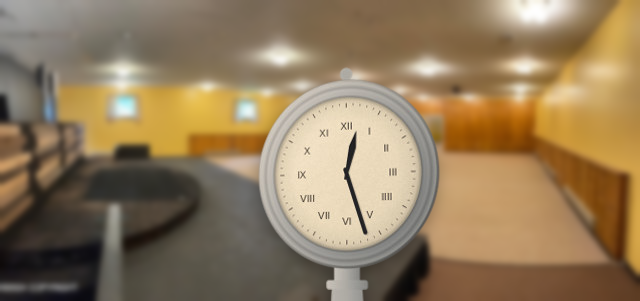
12:27
